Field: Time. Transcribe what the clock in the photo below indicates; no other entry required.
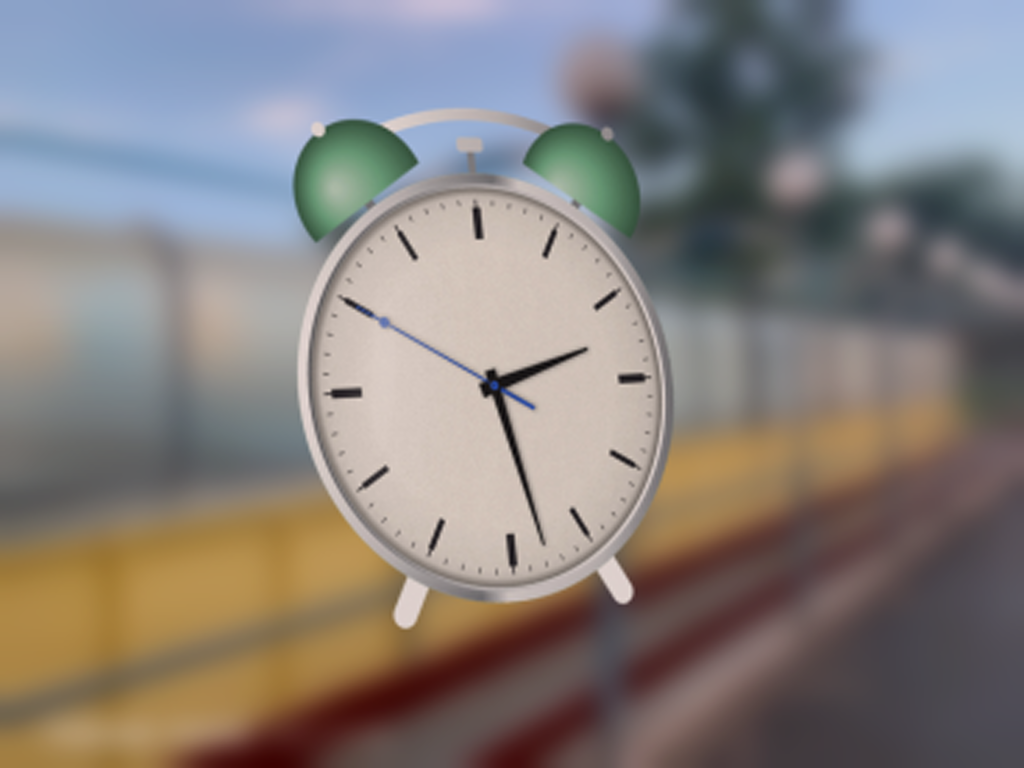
2:27:50
